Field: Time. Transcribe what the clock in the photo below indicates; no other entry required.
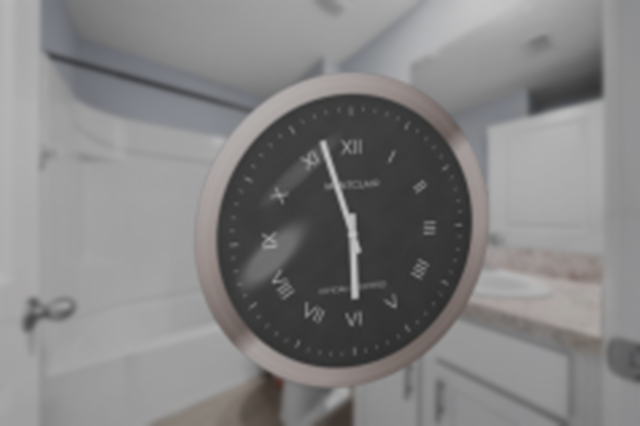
5:57
